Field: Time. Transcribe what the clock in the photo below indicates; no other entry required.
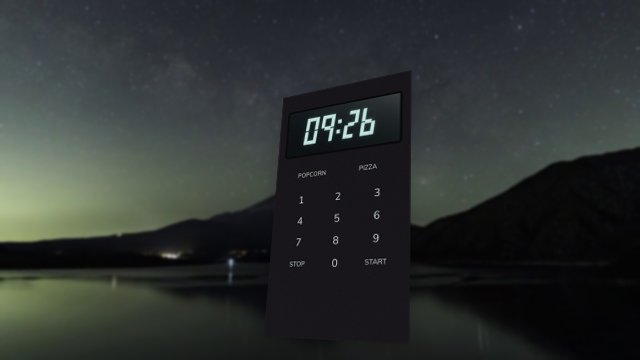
9:26
